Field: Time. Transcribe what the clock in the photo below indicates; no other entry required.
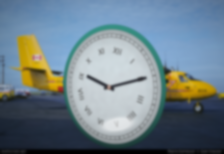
9:10
